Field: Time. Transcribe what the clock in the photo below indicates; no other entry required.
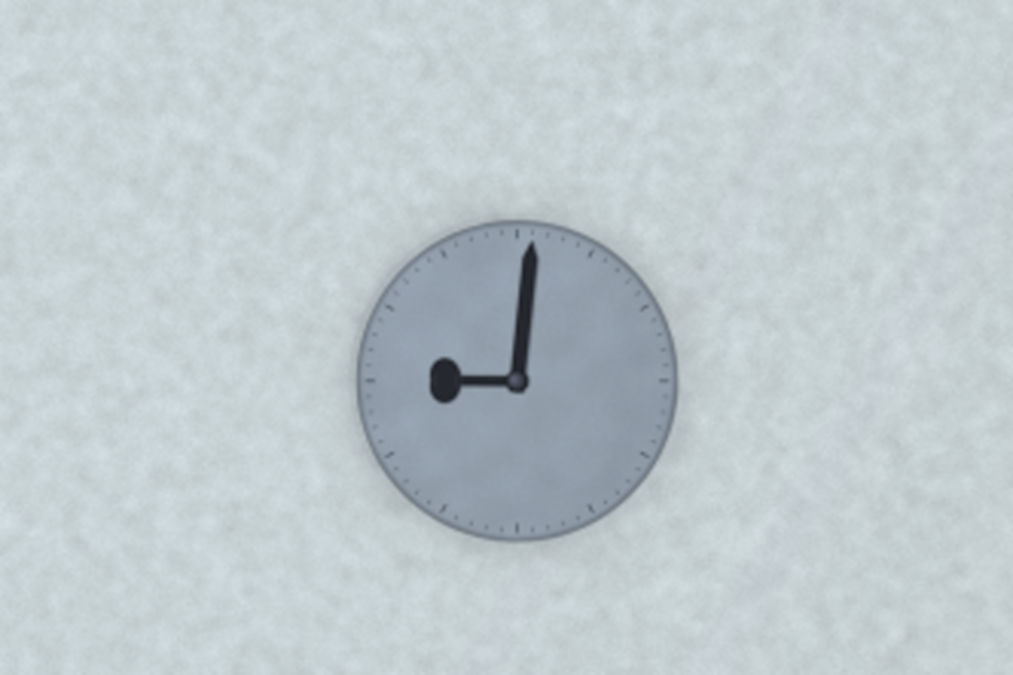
9:01
